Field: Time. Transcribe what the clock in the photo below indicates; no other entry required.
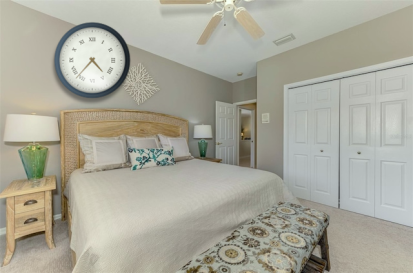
4:37
